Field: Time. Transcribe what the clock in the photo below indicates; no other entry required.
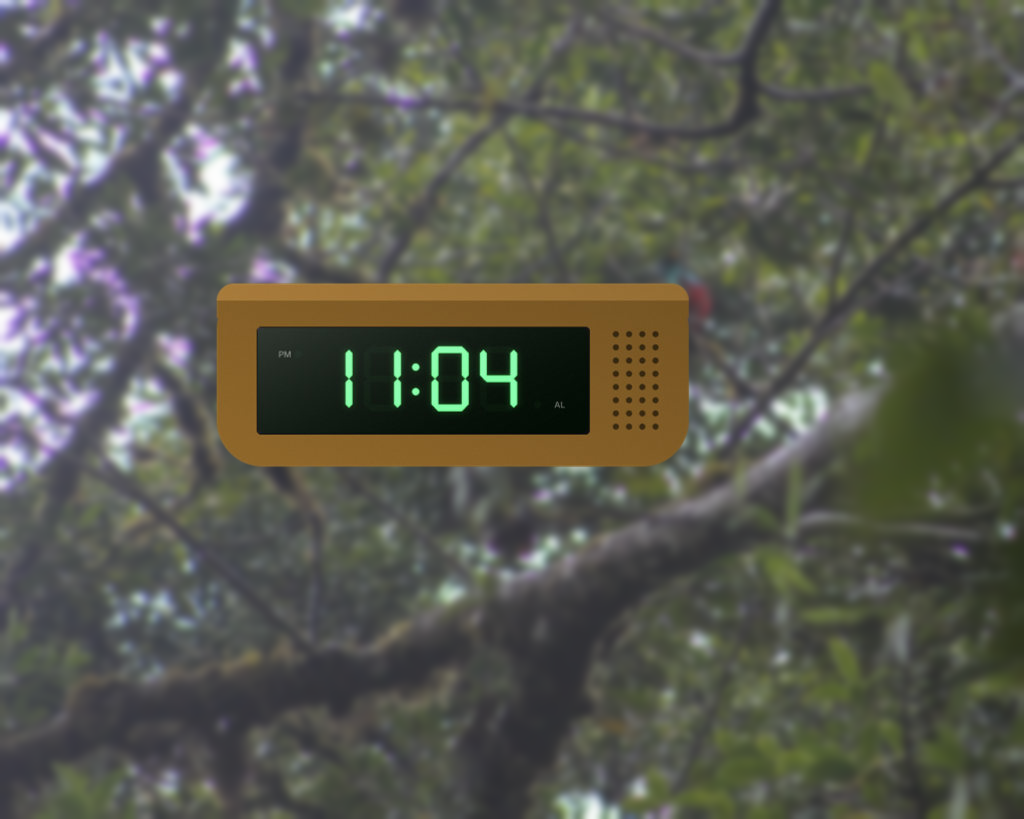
11:04
